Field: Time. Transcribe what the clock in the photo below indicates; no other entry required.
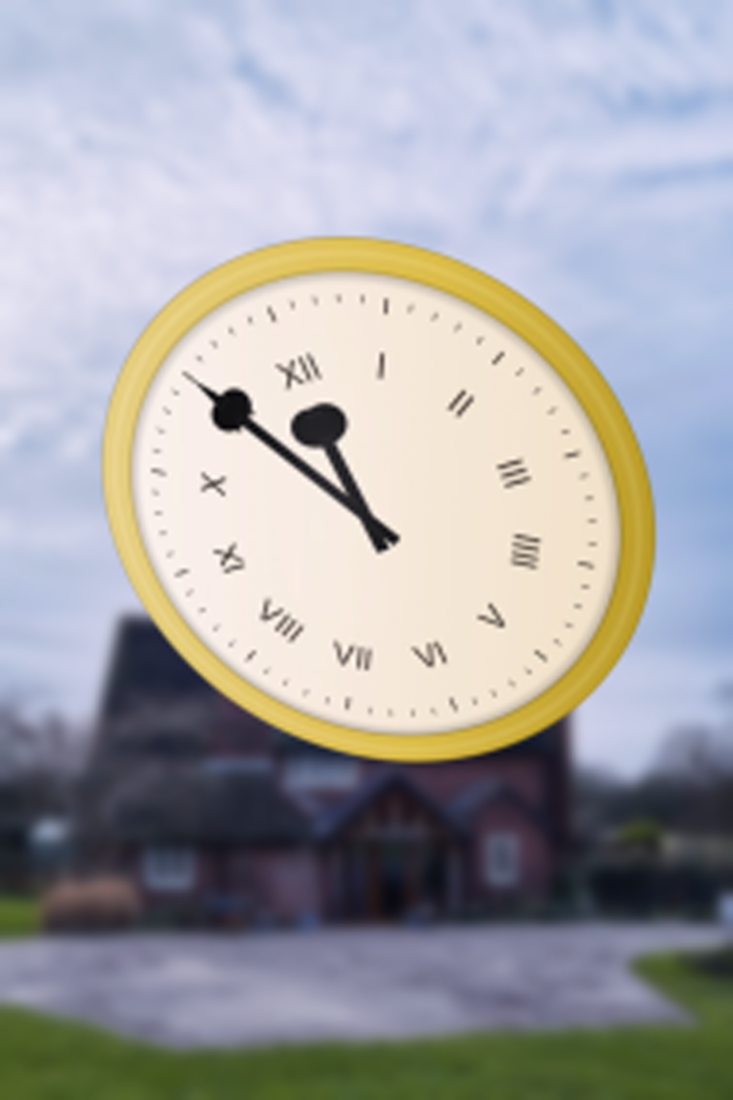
11:55
